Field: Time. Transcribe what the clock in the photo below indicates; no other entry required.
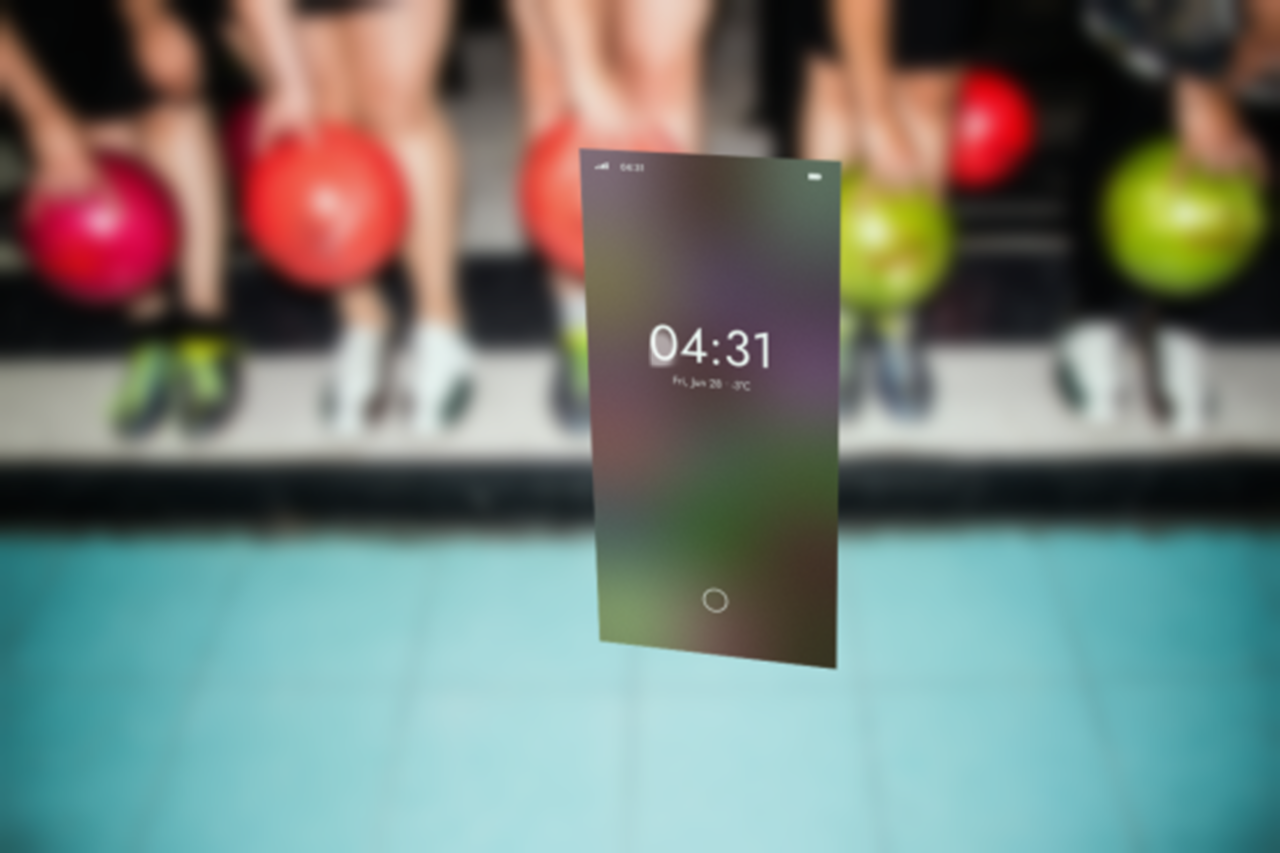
4:31
